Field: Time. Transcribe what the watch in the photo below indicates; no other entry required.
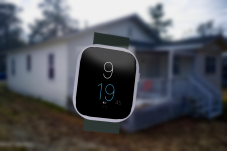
9:19
